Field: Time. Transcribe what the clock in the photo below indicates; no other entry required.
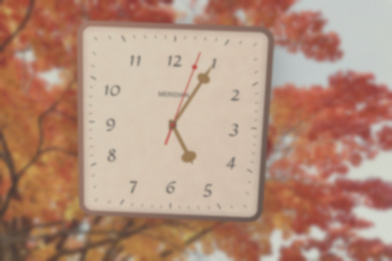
5:05:03
